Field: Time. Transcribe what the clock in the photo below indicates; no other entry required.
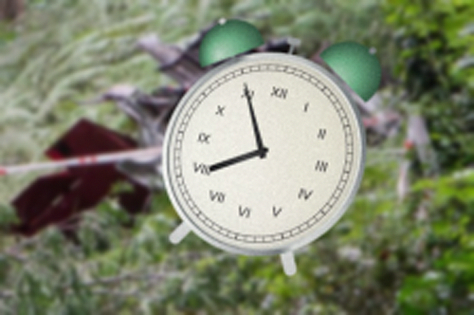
7:55
